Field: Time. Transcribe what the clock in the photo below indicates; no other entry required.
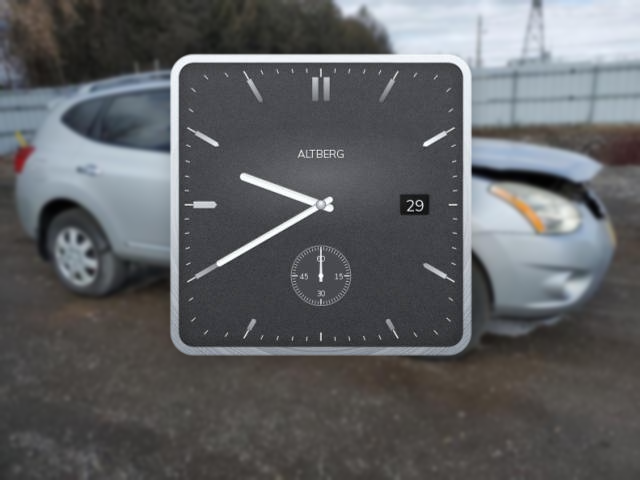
9:40
